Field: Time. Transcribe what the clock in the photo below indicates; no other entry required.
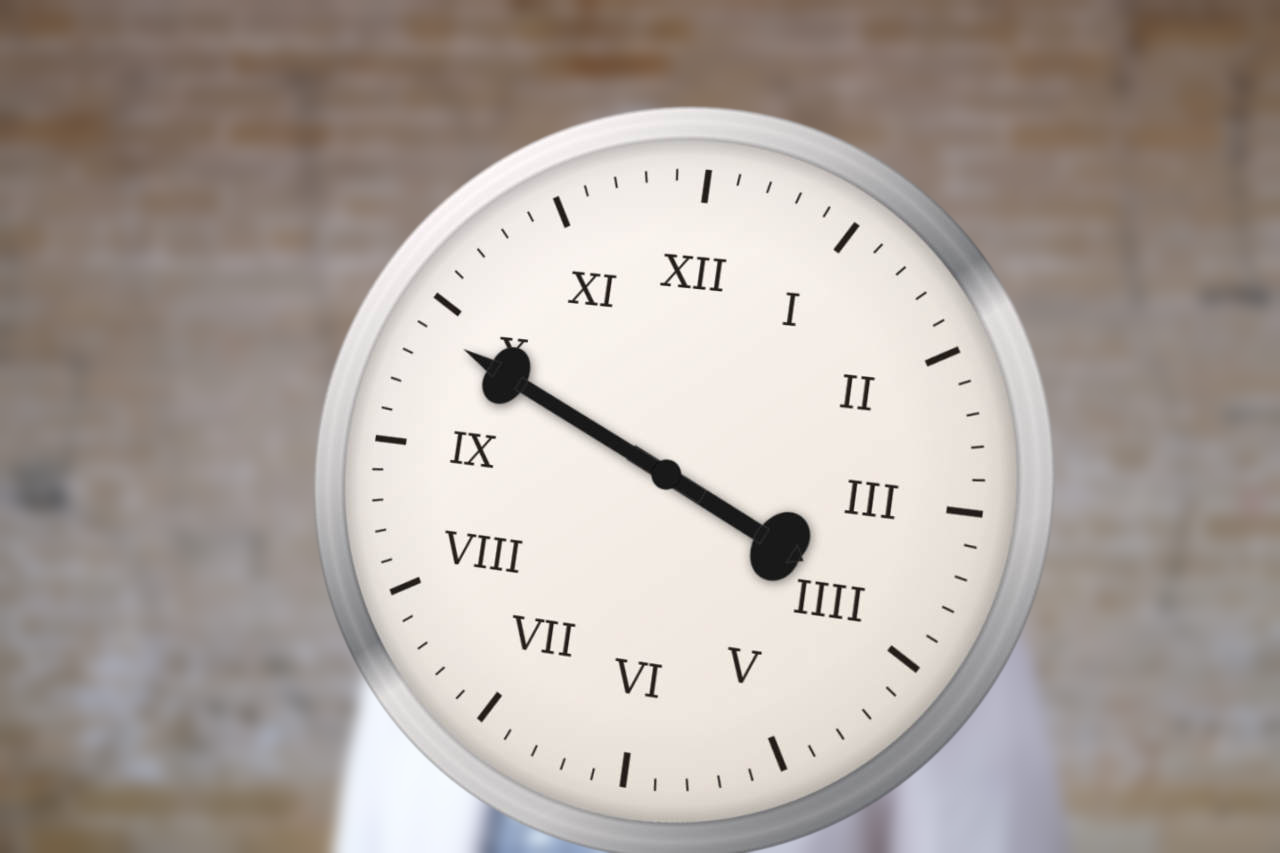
3:49
